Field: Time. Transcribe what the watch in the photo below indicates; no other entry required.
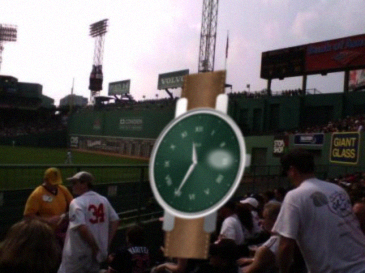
11:35
